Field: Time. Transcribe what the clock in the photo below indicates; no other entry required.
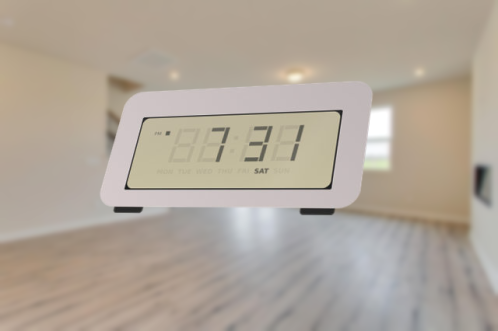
7:31
